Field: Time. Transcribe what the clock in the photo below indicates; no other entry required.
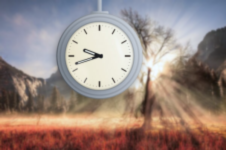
9:42
